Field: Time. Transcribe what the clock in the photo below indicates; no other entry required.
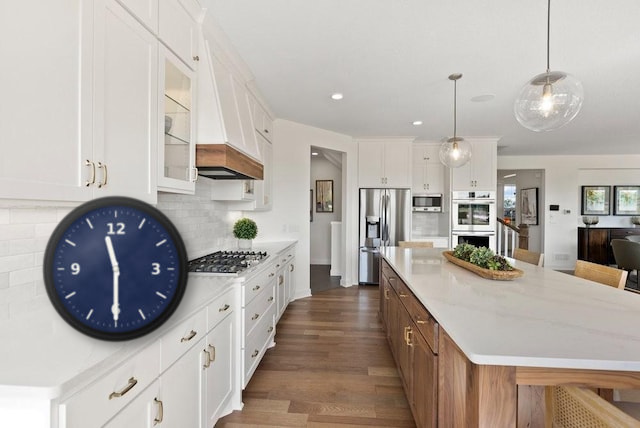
11:30
